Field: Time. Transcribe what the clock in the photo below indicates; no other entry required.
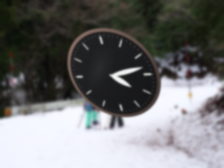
4:13
